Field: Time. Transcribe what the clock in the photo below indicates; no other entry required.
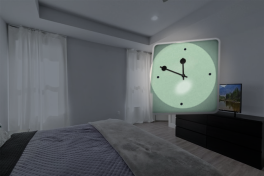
11:49
